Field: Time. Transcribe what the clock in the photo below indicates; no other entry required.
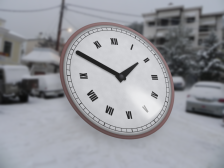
1:50
